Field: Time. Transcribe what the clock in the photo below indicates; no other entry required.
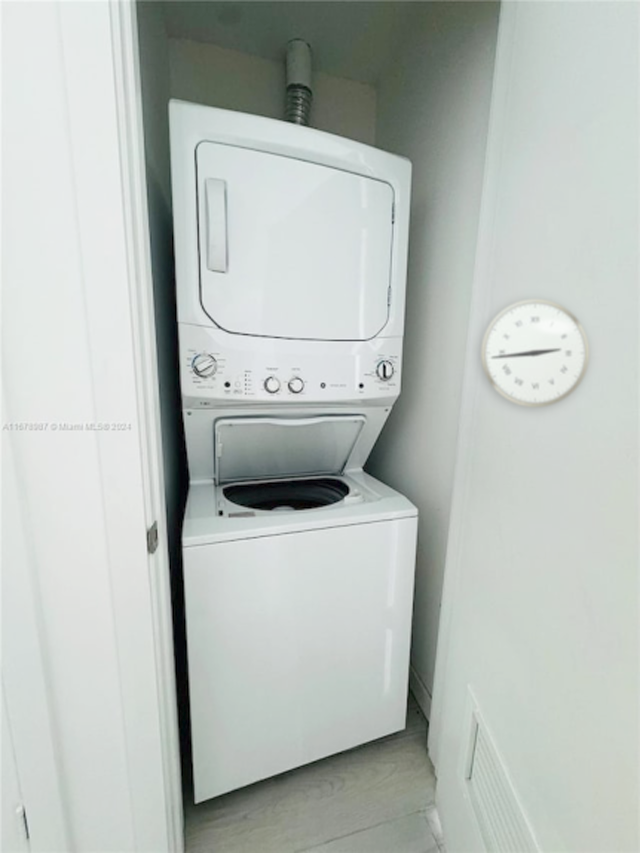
2:44
